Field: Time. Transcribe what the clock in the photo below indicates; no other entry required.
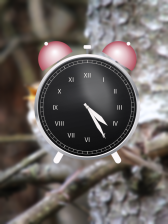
4:25
